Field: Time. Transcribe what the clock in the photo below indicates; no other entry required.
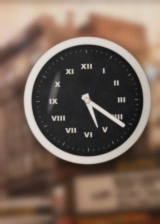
5:21
